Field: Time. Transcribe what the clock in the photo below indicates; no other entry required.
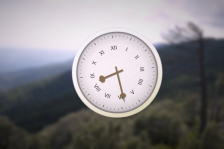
8:29
